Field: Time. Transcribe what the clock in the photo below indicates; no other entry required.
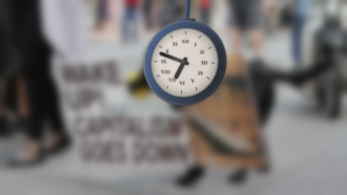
6:48
